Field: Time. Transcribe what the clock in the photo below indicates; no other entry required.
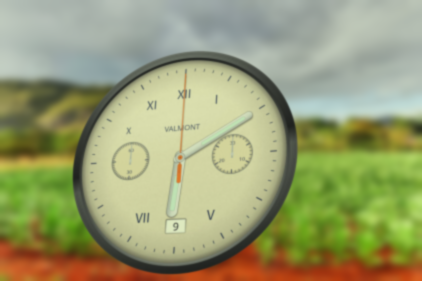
6:10
